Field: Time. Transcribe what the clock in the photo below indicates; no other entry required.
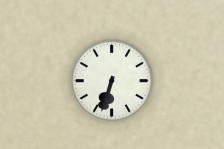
6:33
